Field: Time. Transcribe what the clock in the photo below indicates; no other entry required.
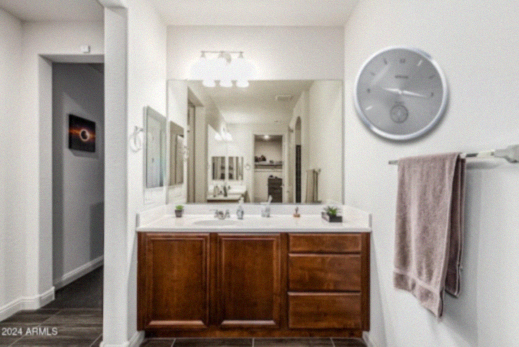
9:16
